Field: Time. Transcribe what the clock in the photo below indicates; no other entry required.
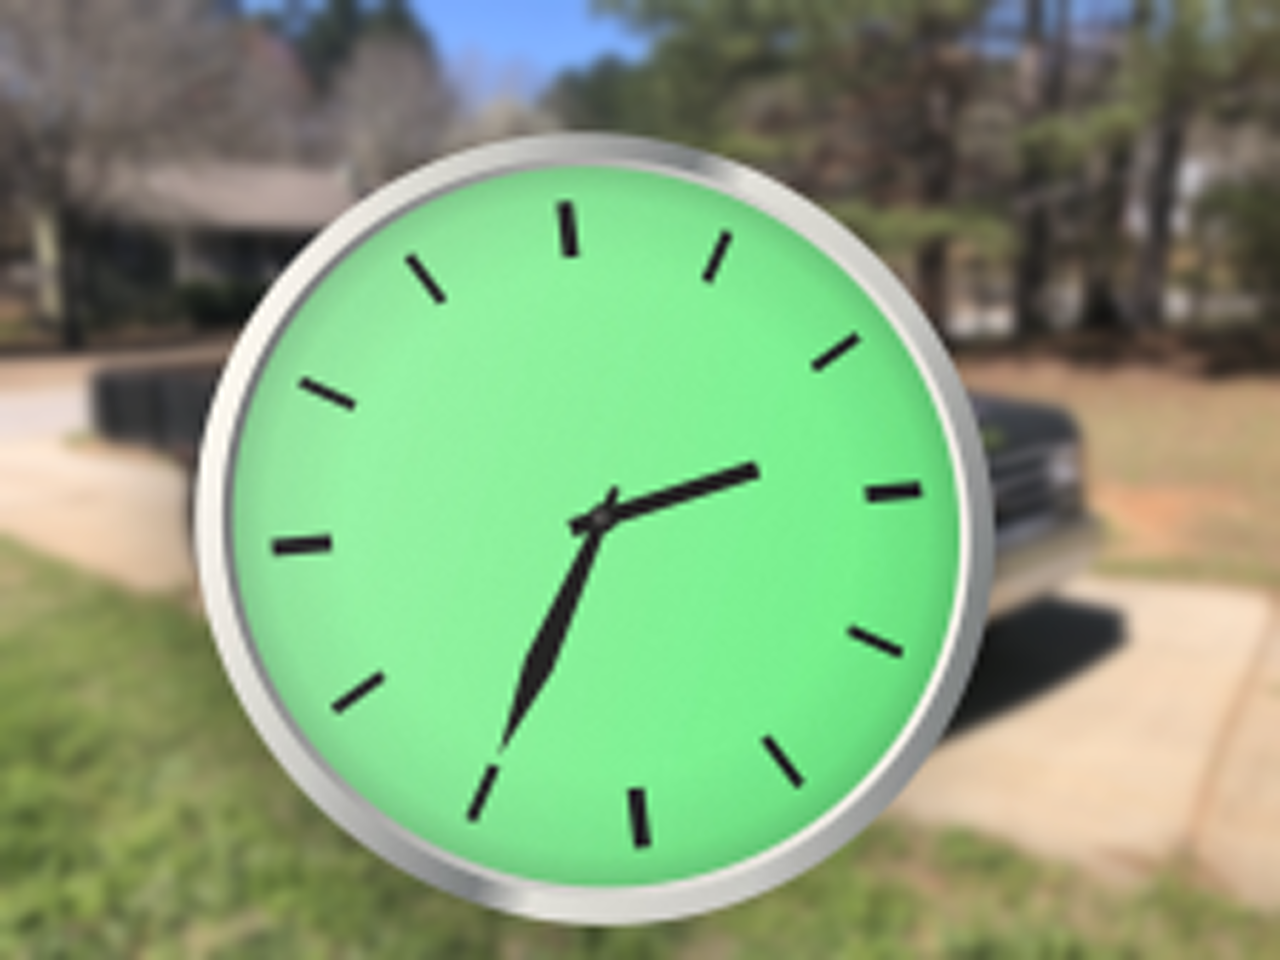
2:35
